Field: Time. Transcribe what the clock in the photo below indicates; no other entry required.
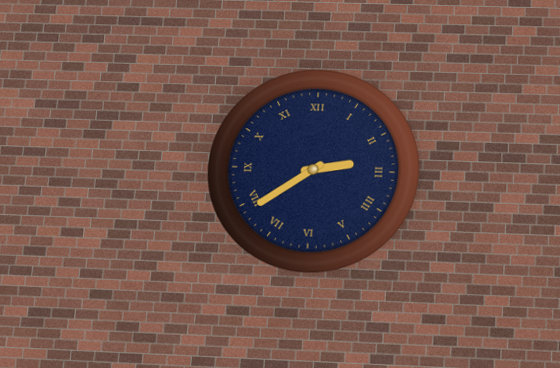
2:39
